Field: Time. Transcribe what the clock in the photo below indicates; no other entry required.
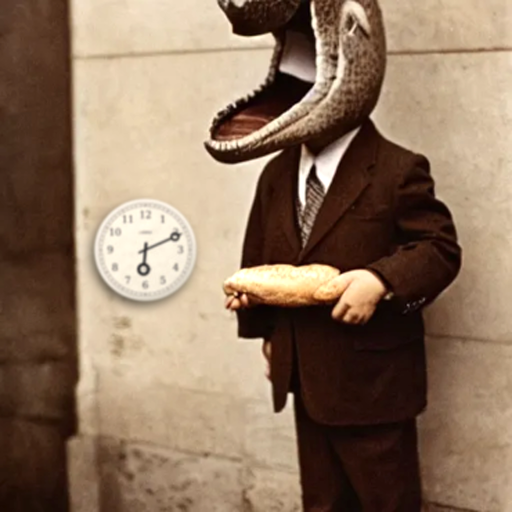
6:11
